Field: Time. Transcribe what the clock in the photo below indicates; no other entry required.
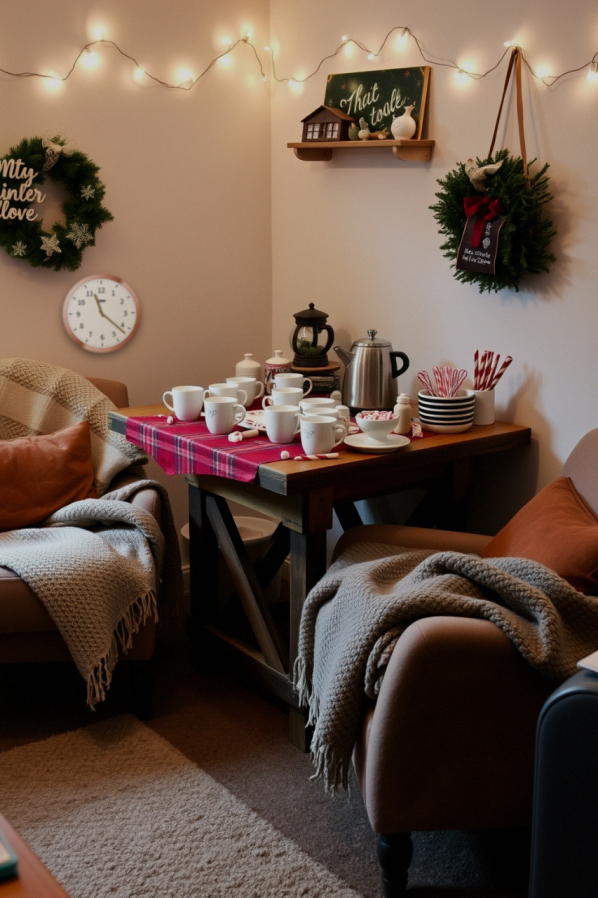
11:22
